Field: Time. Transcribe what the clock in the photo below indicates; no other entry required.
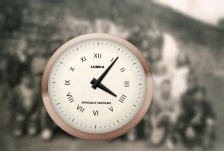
4:06
